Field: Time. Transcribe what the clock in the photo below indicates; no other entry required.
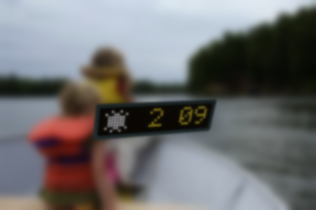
2:09
